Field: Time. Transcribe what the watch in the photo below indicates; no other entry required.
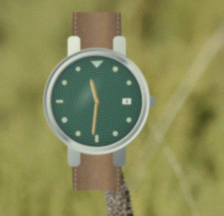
11:31
